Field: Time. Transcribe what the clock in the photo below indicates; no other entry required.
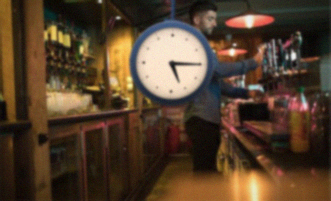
5:15
